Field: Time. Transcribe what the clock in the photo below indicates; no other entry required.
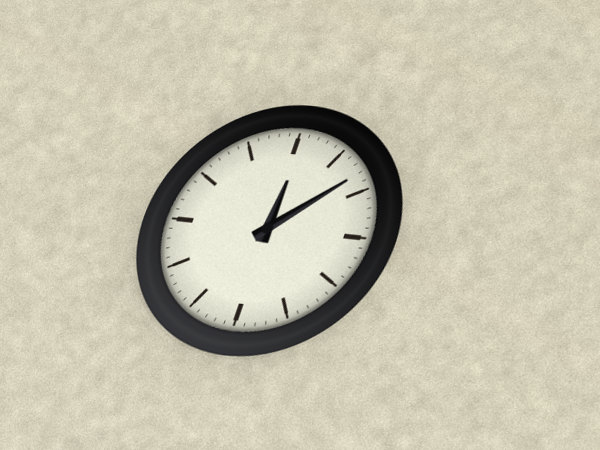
12:08
